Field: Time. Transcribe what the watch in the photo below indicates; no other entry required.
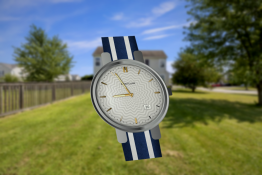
8:56
